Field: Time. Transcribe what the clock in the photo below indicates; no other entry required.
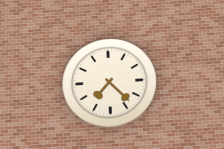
7:23
